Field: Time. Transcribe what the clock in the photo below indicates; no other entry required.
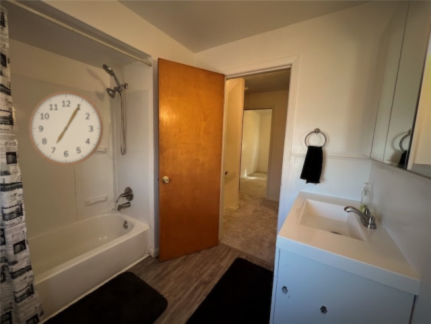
7:05
